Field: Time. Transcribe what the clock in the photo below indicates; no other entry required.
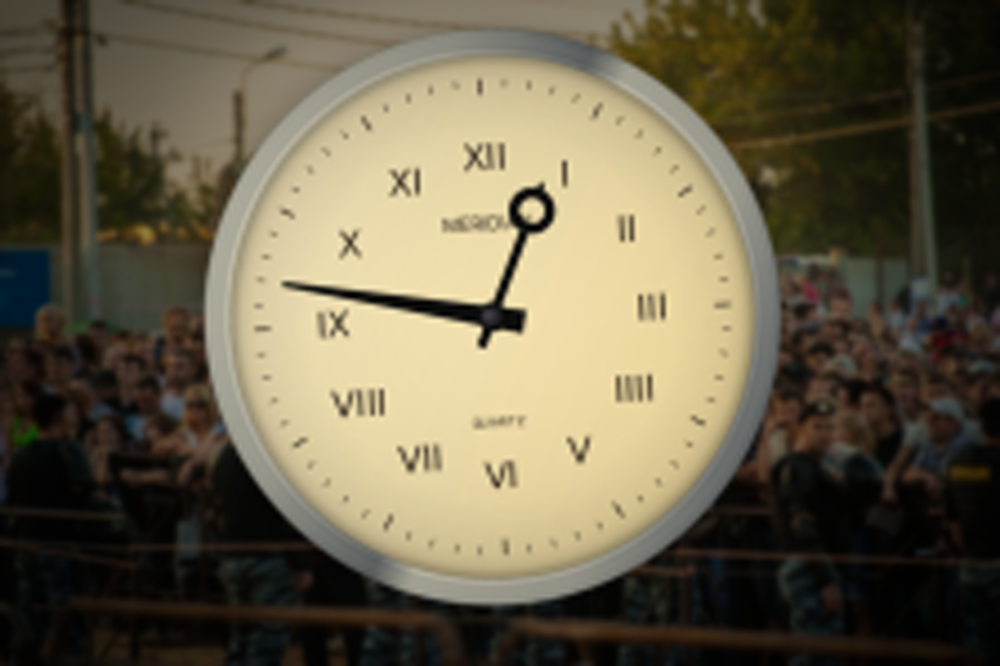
12:47
